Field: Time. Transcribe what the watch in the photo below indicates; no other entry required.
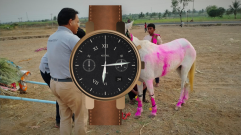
6:14
